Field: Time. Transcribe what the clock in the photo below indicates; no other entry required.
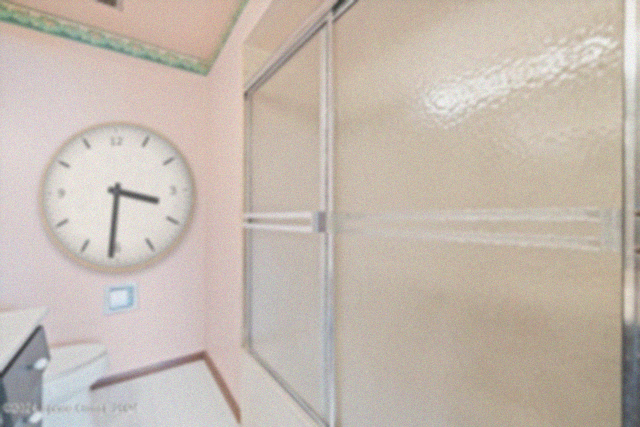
3:31
